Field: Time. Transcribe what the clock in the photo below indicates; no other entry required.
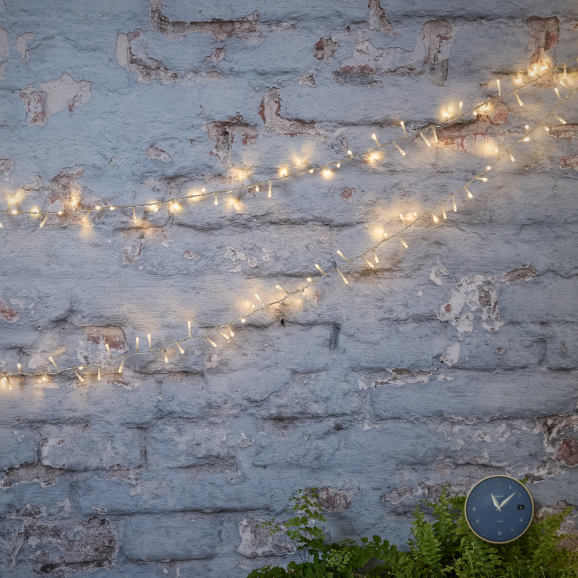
11:08
